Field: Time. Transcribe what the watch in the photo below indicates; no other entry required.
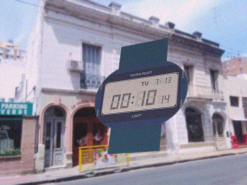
0:10:14
